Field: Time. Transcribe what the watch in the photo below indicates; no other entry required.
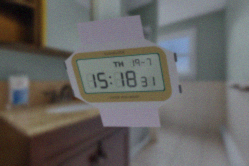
15:18:31
